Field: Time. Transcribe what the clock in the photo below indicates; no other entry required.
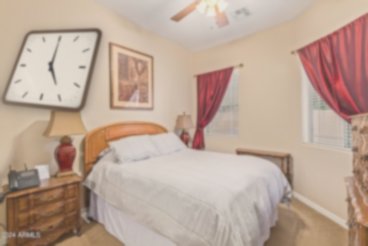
5:00
